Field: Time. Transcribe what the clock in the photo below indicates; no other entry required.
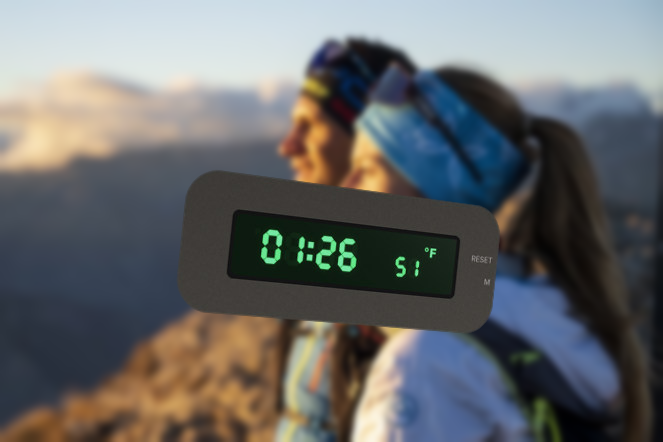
1:26
